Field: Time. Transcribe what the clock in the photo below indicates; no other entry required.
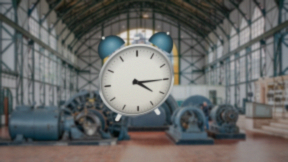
4:15
